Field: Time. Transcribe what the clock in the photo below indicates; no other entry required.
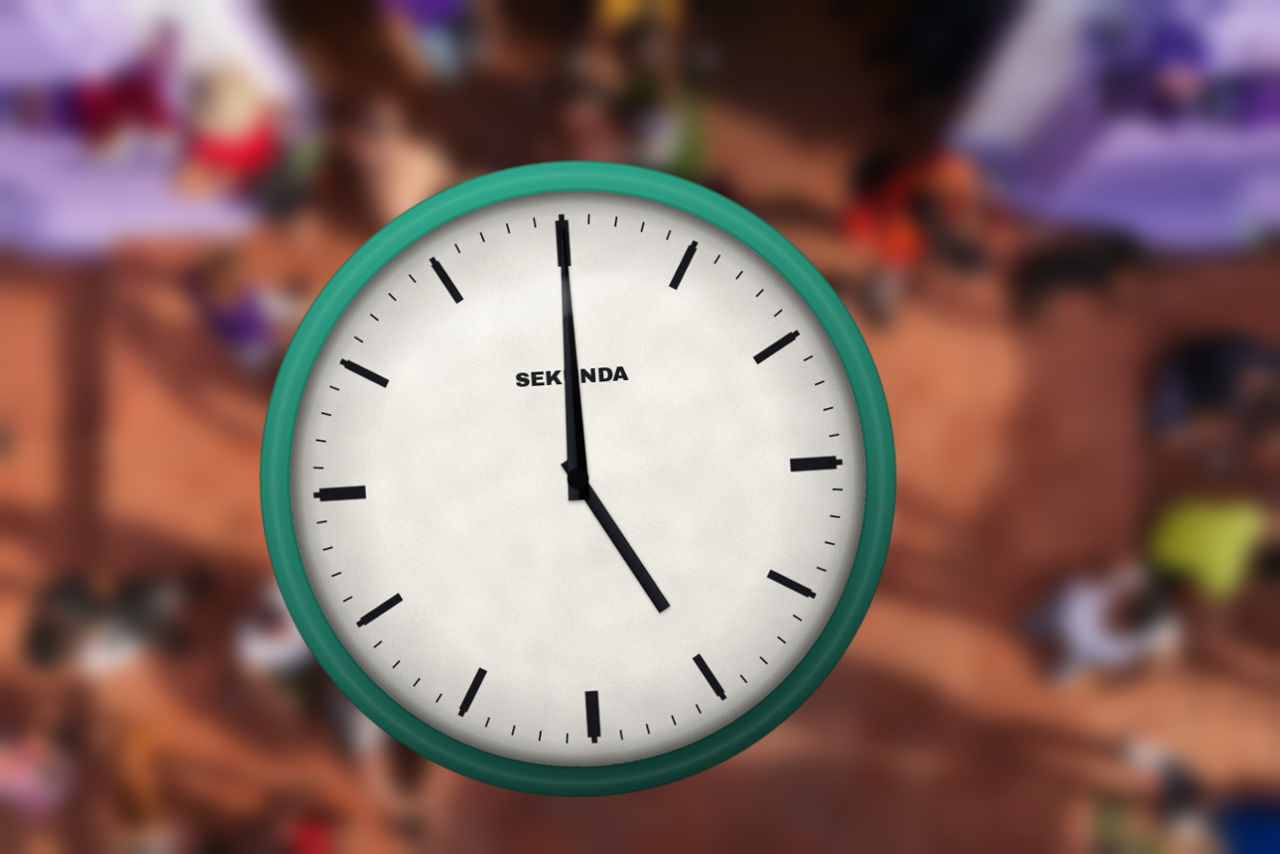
5:00
